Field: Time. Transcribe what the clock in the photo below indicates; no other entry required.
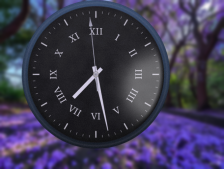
7:27:59
